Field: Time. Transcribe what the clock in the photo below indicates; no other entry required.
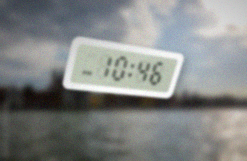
10:46
